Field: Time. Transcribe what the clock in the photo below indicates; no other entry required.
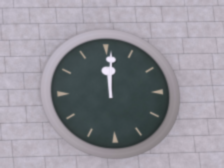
12:01
